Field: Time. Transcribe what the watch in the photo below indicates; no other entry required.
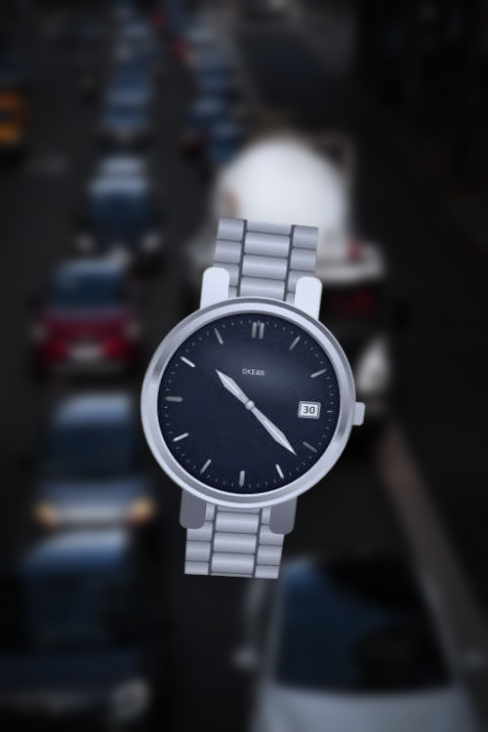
10:22
